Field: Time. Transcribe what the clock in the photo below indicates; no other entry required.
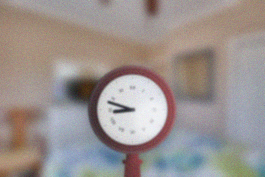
8:48
